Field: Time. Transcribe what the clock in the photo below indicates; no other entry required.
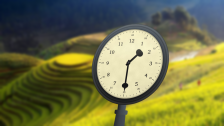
1:30
